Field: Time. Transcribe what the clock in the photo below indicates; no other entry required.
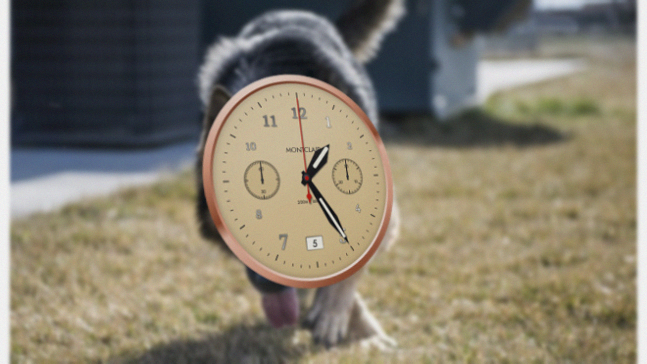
1:25
